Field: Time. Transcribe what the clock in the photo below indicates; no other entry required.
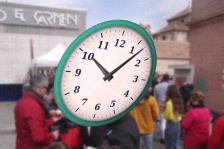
10:07
